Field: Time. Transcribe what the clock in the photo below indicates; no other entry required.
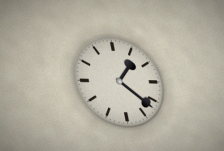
1:22
